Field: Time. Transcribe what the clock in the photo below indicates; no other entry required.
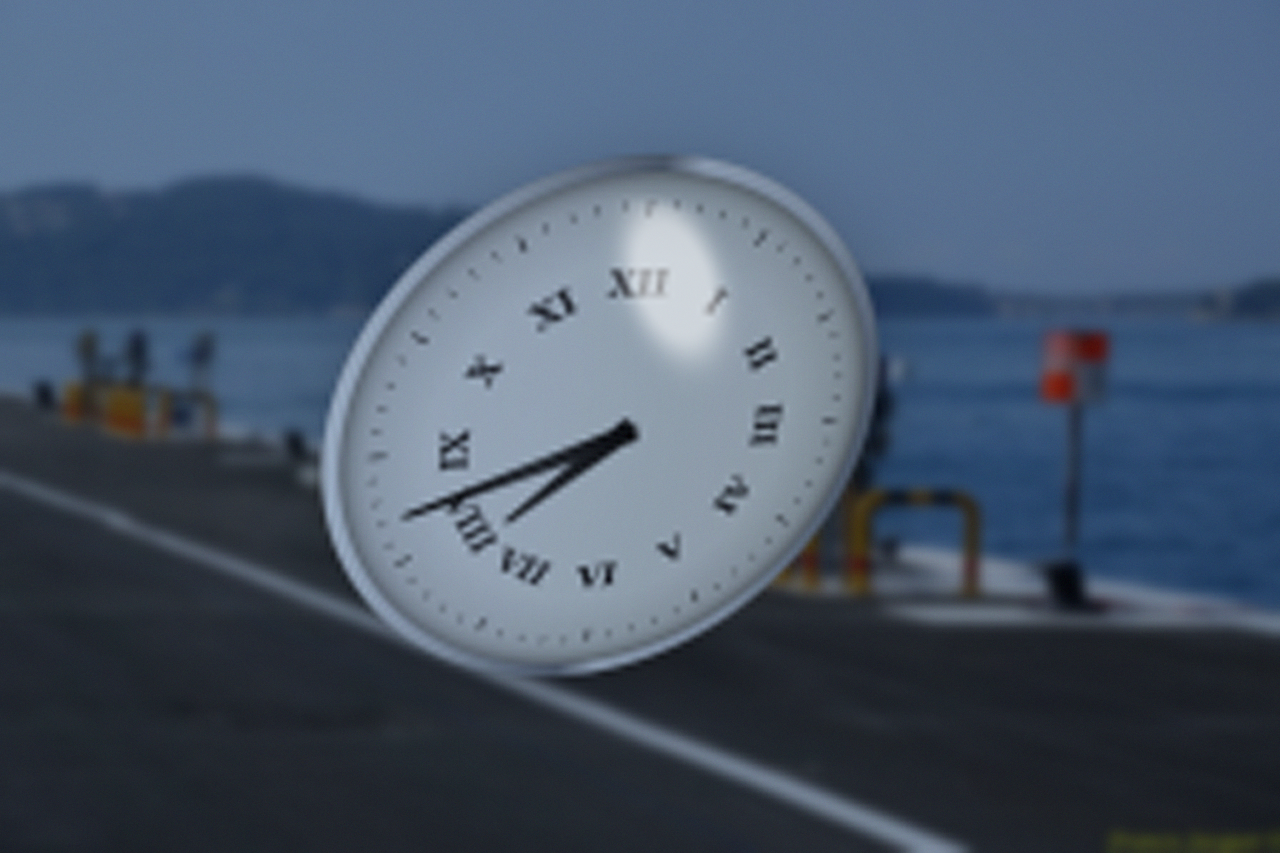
7:42
